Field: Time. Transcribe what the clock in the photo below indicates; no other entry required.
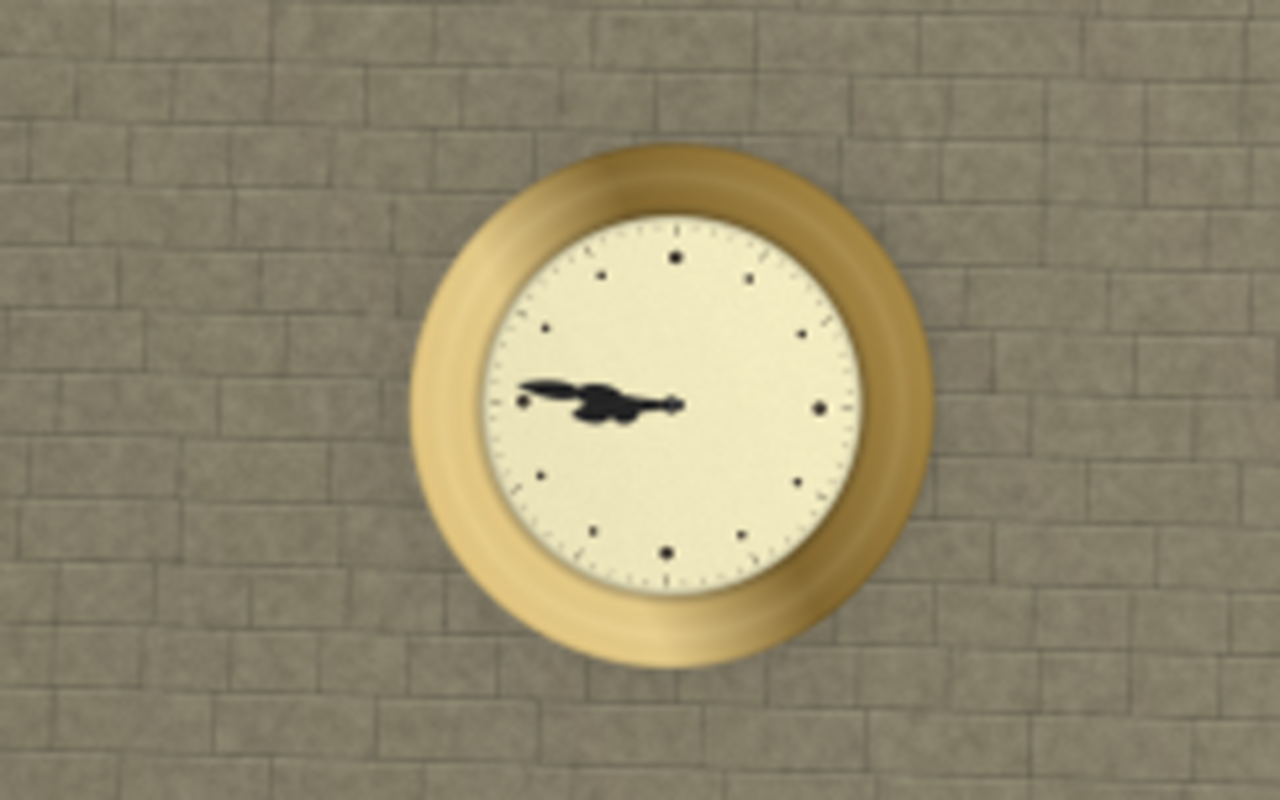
8:46
